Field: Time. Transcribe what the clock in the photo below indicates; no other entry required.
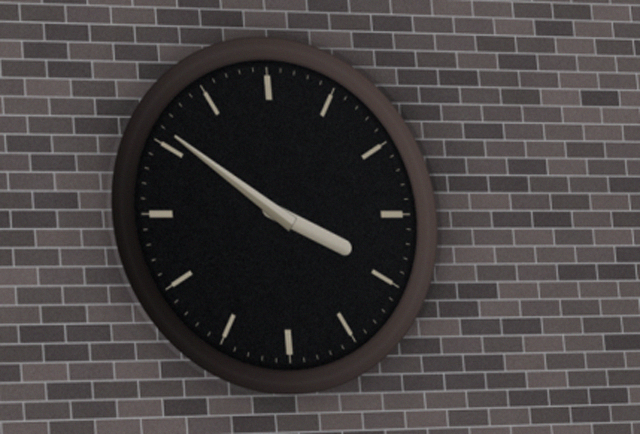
3:51
